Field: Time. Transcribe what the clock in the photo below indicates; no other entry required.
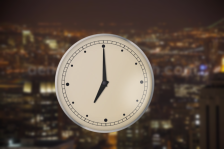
7:00
